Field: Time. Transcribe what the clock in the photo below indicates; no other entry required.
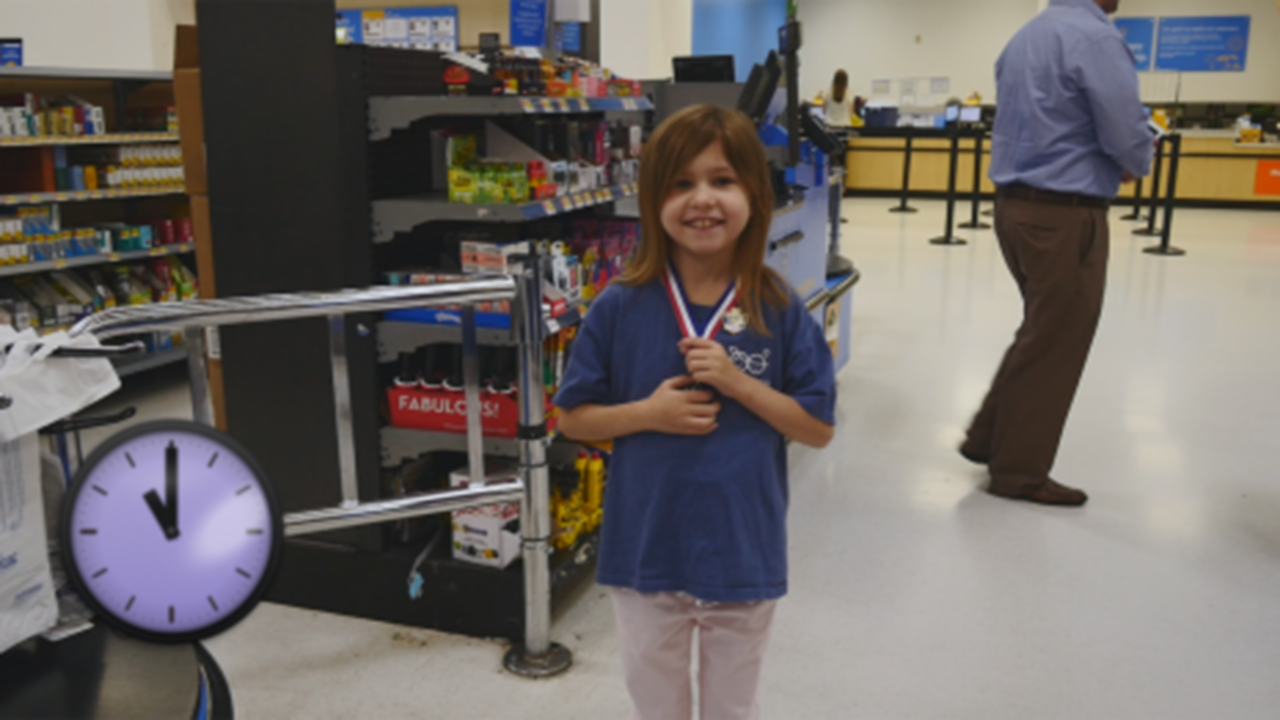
11:00
